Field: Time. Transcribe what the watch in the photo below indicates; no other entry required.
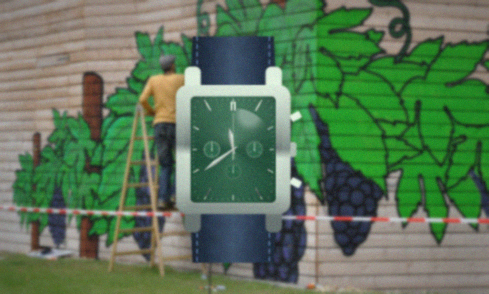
11:39
